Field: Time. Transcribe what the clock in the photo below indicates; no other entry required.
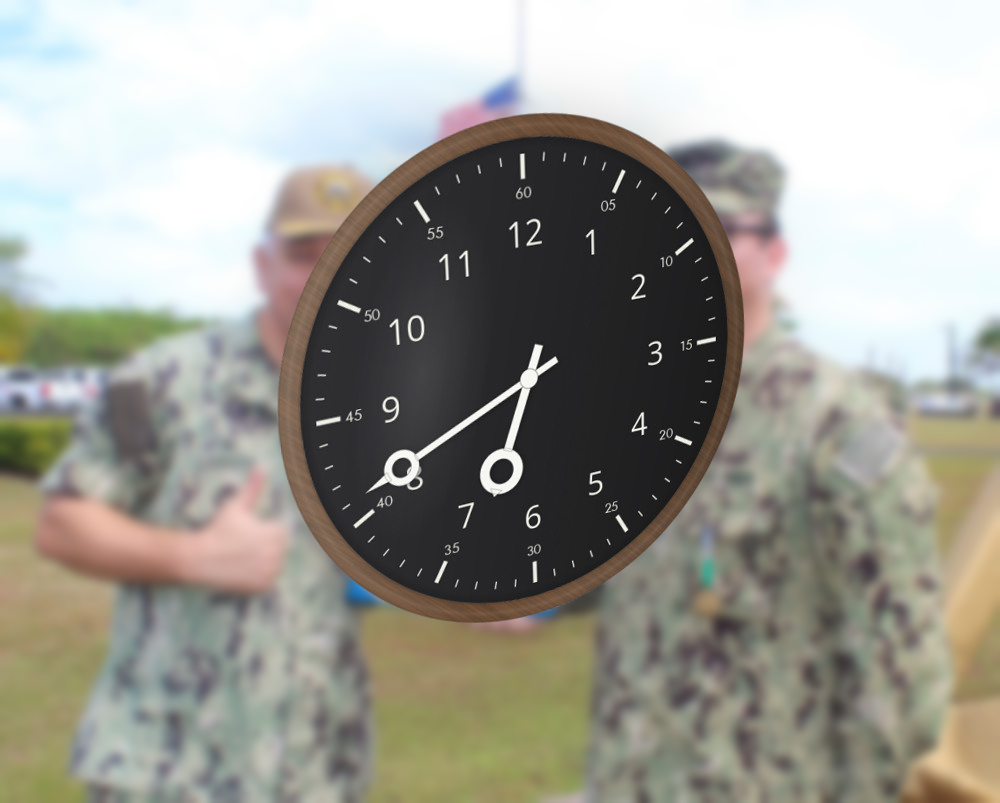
6:41
